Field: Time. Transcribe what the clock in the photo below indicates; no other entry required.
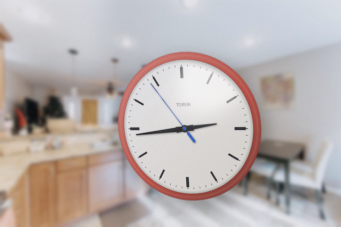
2:43:54
